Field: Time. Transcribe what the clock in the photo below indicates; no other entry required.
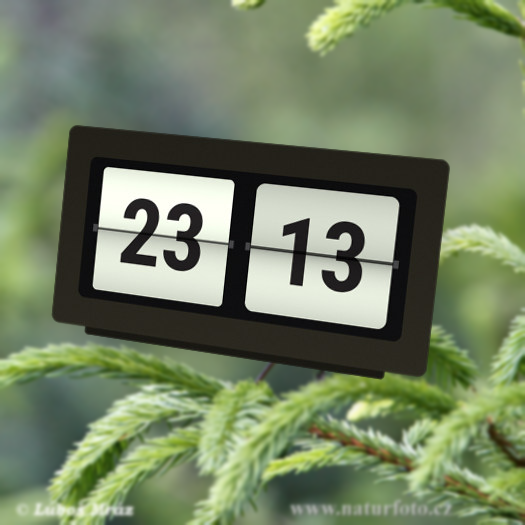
23:13
